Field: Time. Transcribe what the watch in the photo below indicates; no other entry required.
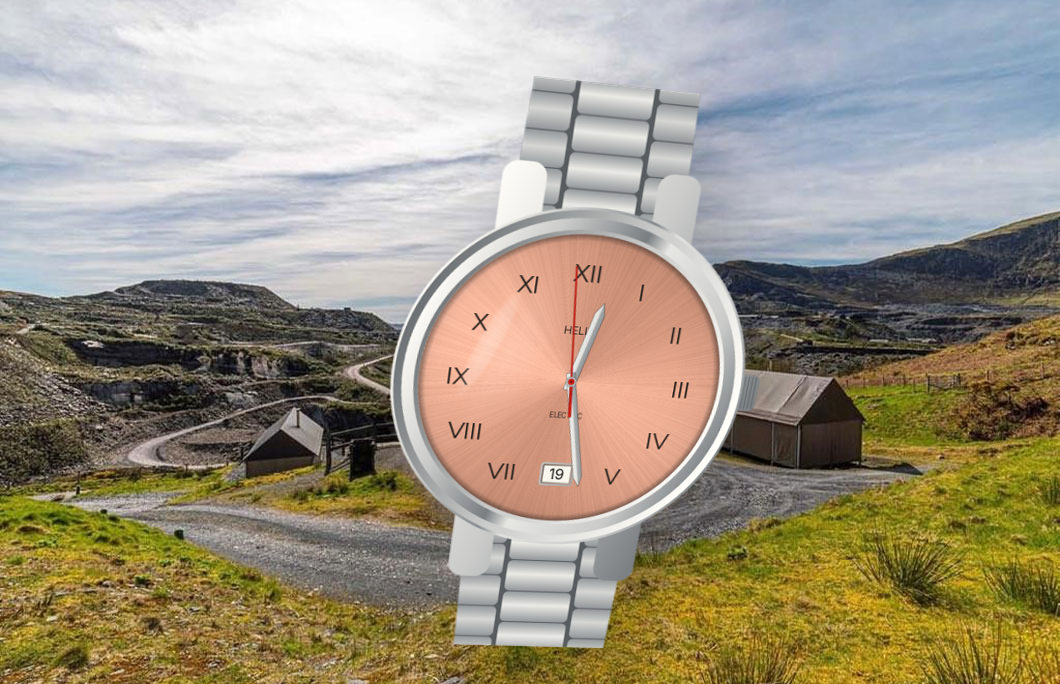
12:27:59
